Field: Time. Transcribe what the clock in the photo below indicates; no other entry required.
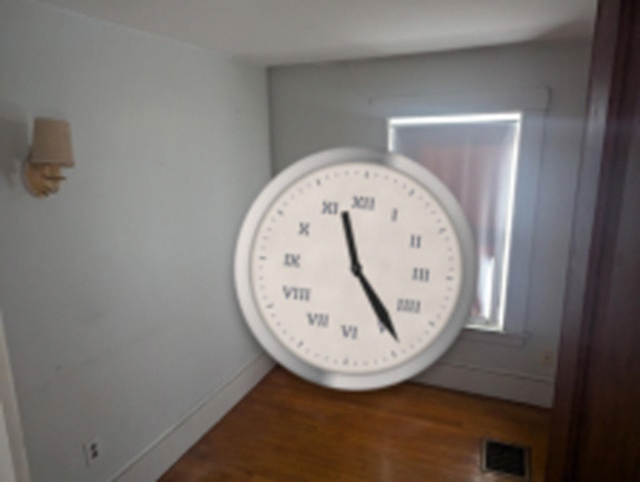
11:24
